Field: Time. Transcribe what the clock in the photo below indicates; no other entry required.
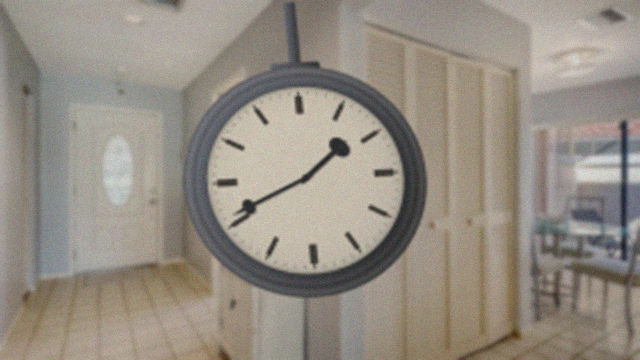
1:41
